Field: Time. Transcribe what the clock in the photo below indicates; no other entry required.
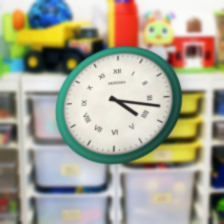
4:17
